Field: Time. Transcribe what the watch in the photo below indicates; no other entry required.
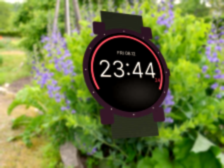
23:44
